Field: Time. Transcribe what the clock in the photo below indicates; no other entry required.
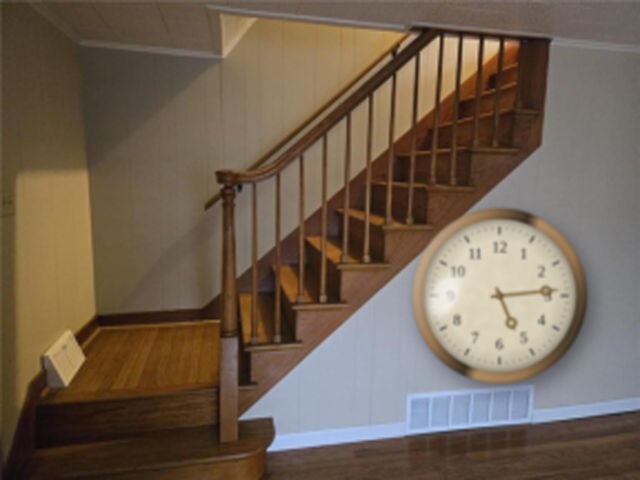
5:14
